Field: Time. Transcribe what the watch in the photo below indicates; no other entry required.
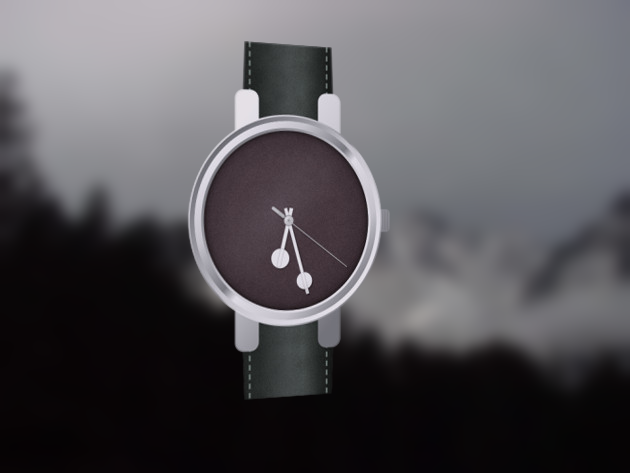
6:27:21
